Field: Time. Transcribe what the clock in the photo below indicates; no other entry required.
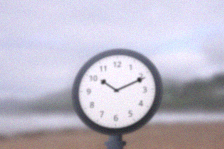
10:11
